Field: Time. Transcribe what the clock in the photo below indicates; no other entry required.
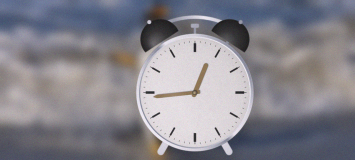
12:44
